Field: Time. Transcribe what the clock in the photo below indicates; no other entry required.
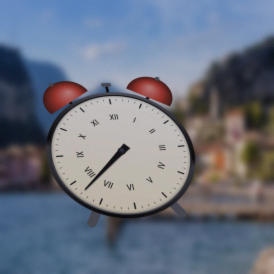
7:38
